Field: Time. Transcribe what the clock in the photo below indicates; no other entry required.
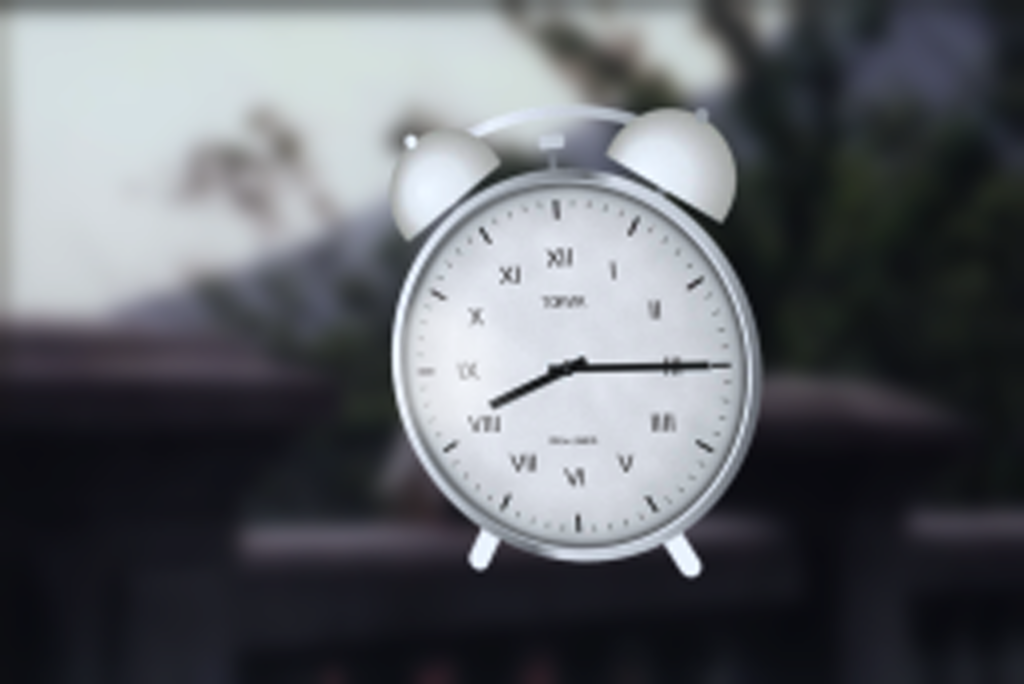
8:15
